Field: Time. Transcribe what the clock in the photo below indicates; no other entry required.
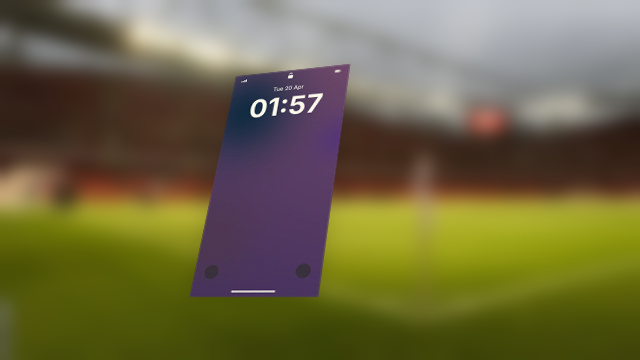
1:57
